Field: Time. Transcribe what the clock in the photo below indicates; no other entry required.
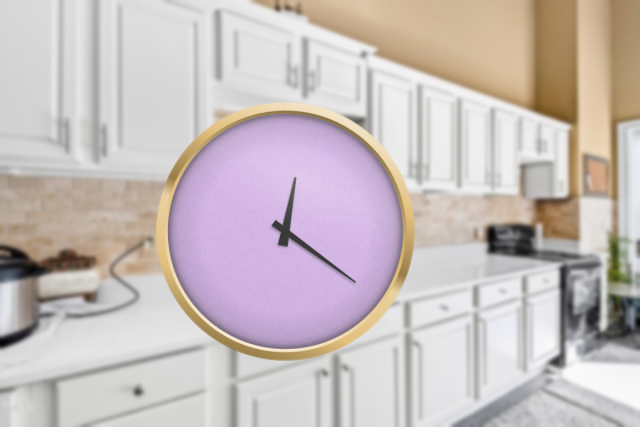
12:21
